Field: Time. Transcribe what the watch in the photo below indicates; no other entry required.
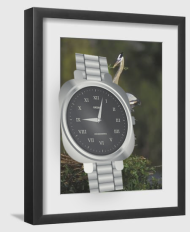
9:03
